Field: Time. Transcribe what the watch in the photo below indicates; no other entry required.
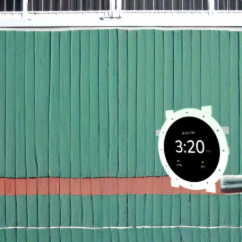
3:20
